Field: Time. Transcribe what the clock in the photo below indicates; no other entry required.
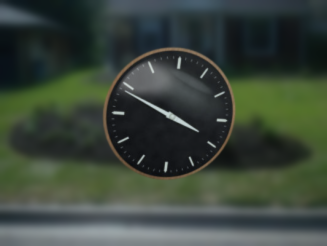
3:49
